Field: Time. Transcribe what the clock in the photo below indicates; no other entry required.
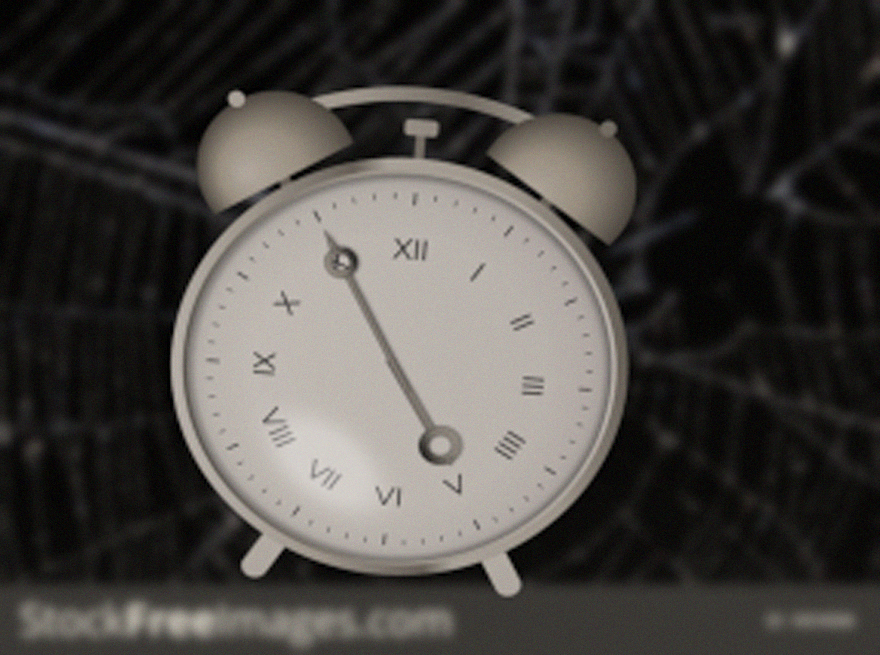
4:55
